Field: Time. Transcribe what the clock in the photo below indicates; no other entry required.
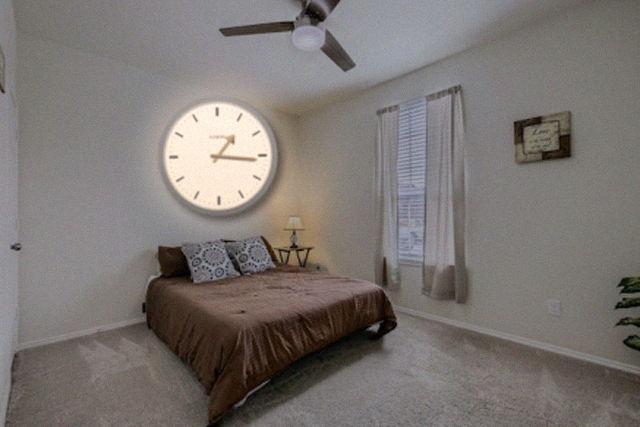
1:16
